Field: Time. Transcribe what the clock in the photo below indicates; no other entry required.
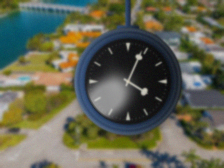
4:04
